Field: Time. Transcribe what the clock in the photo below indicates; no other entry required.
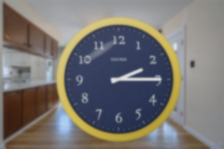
2:15
